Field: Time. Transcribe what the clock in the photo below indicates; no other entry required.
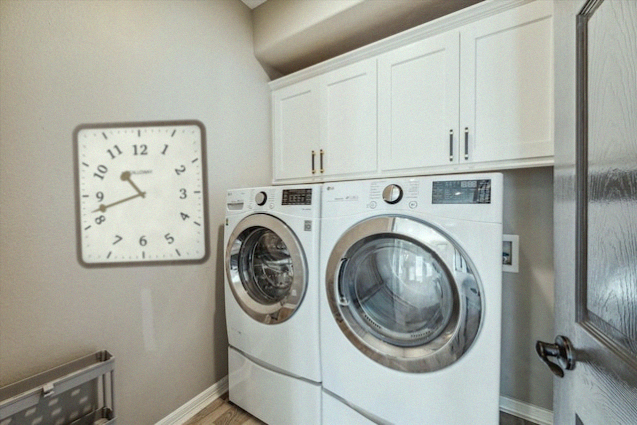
10:42
